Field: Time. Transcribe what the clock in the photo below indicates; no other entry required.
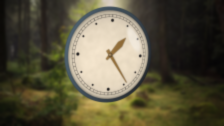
1:24
